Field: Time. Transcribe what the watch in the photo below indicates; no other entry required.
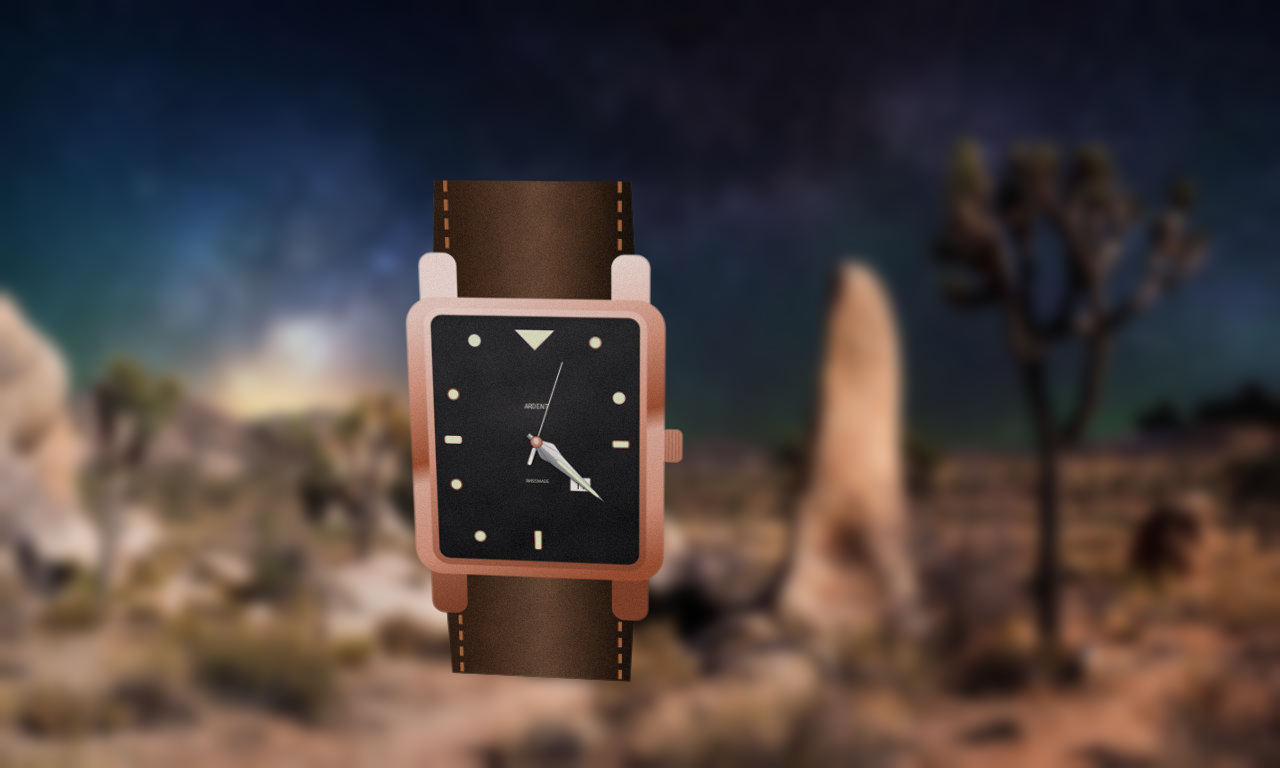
4:22:03
